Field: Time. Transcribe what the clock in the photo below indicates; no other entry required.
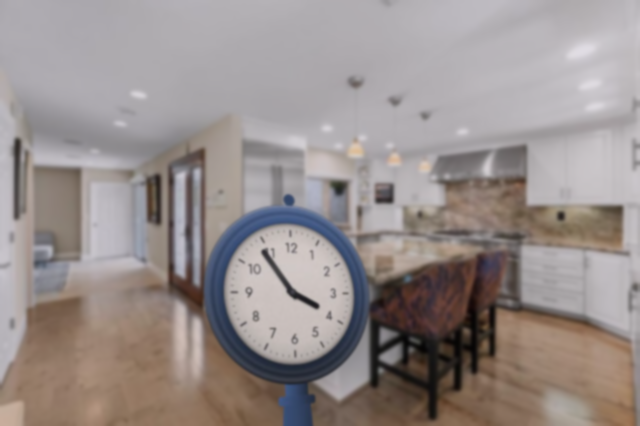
3:54
